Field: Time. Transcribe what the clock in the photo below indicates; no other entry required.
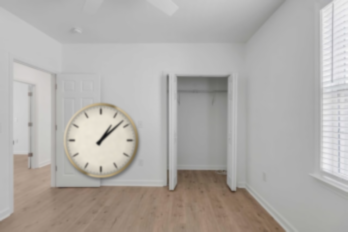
1:08
